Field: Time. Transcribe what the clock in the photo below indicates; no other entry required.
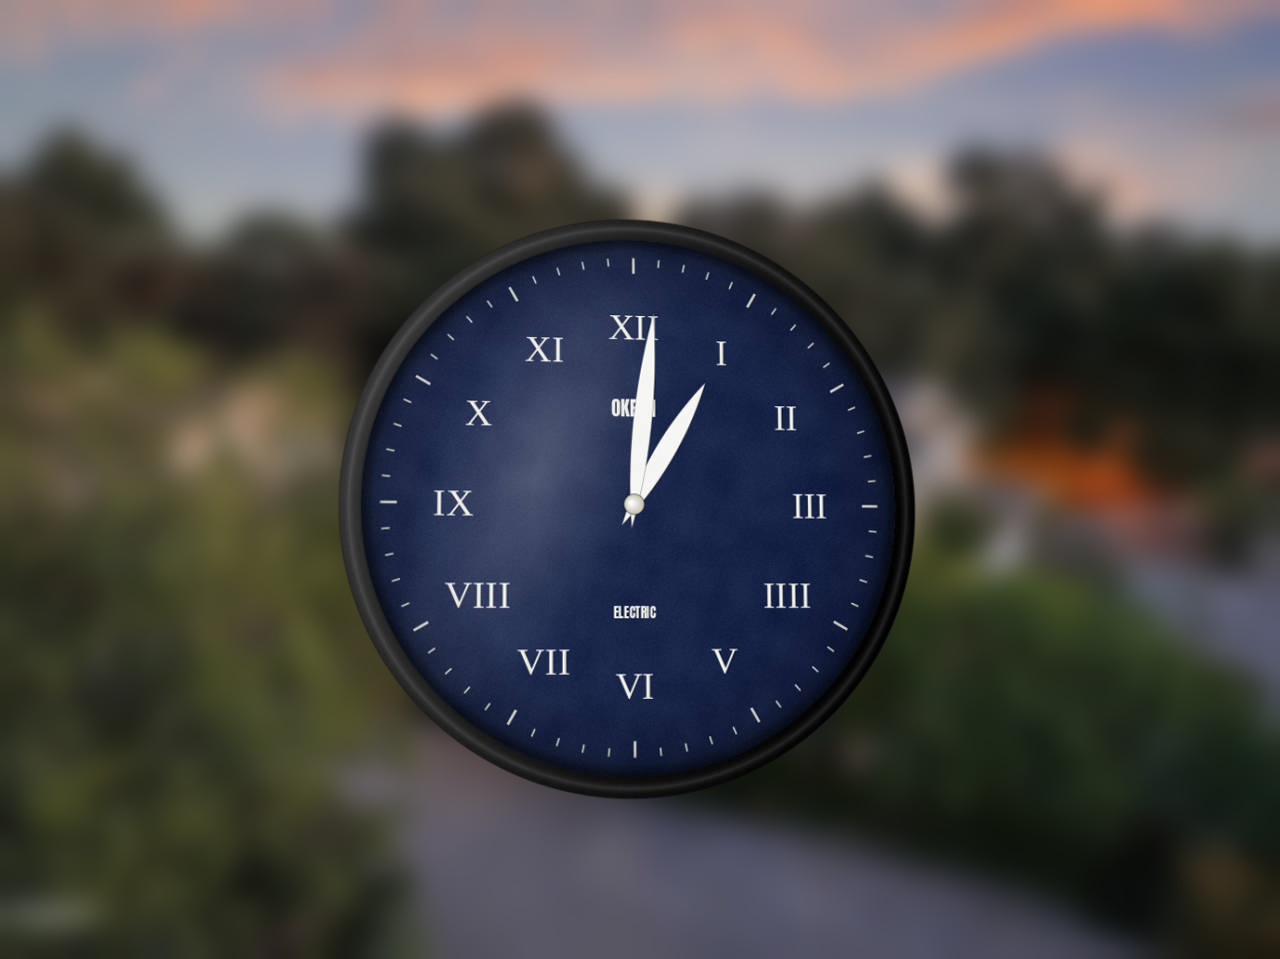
1:01
